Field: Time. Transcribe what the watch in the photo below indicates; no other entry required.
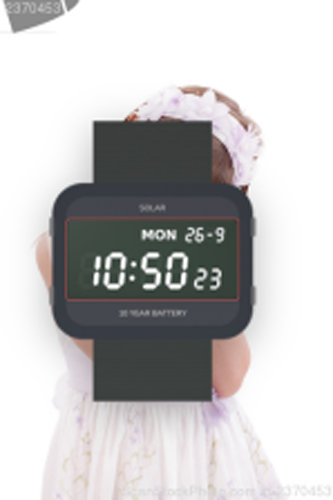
10:50:23
